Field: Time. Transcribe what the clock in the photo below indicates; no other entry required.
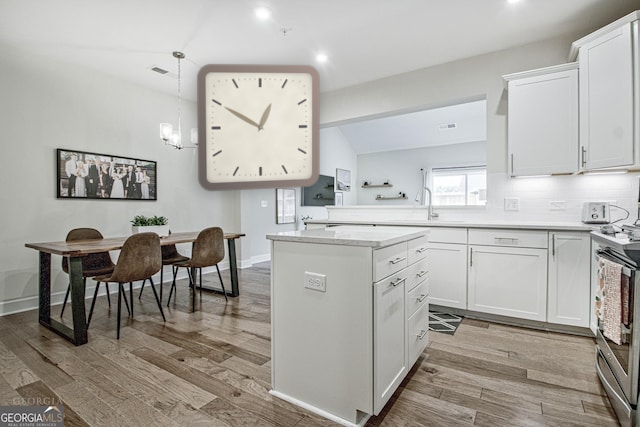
12:50
